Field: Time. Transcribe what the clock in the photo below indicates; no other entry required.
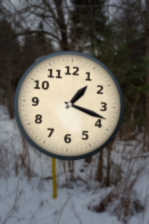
1:18
